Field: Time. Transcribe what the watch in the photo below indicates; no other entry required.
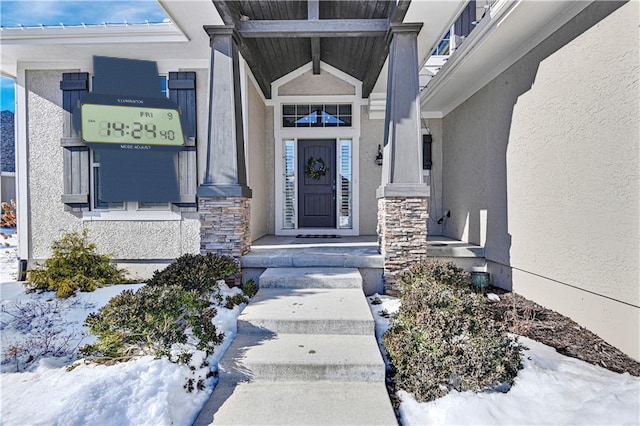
14:24:40
